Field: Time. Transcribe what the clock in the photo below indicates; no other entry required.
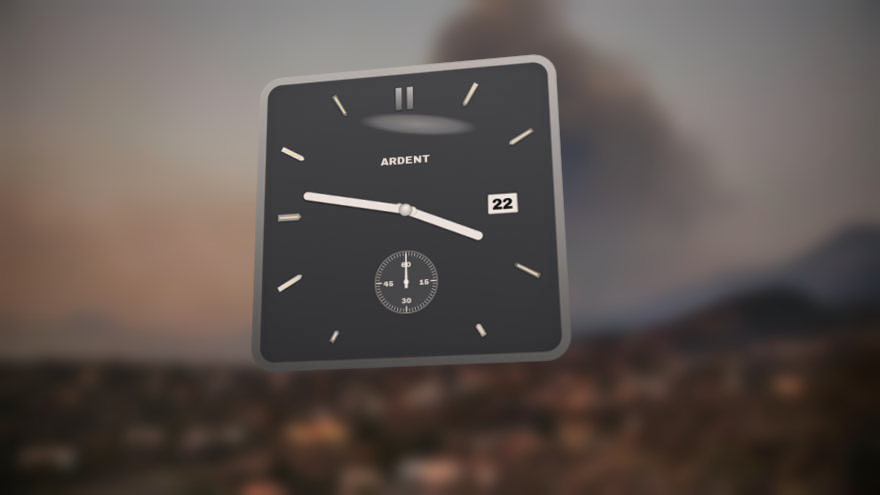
3:47
